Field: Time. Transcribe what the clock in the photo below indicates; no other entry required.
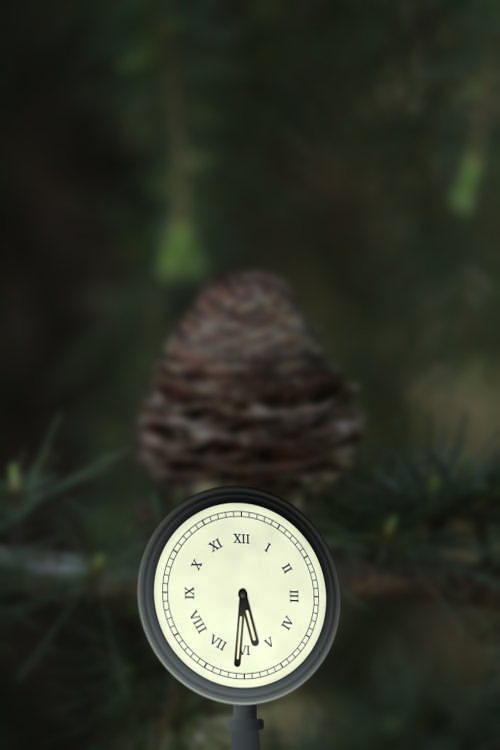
5:31
